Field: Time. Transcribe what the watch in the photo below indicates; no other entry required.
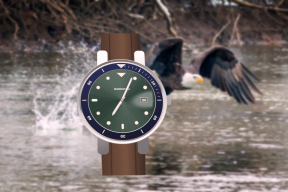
7:04
